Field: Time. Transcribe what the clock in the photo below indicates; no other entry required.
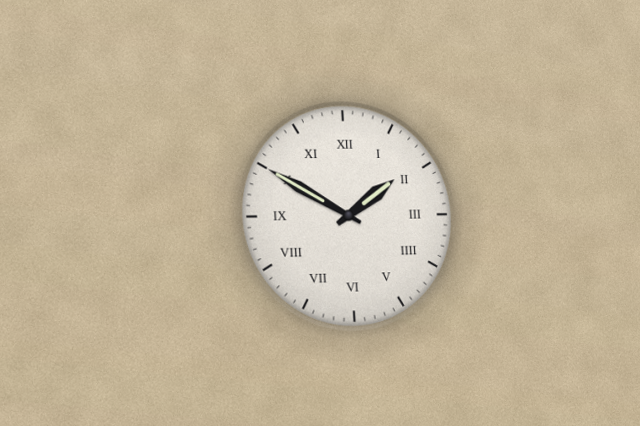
1:50
